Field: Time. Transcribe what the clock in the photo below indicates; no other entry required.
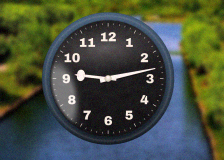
9:13
